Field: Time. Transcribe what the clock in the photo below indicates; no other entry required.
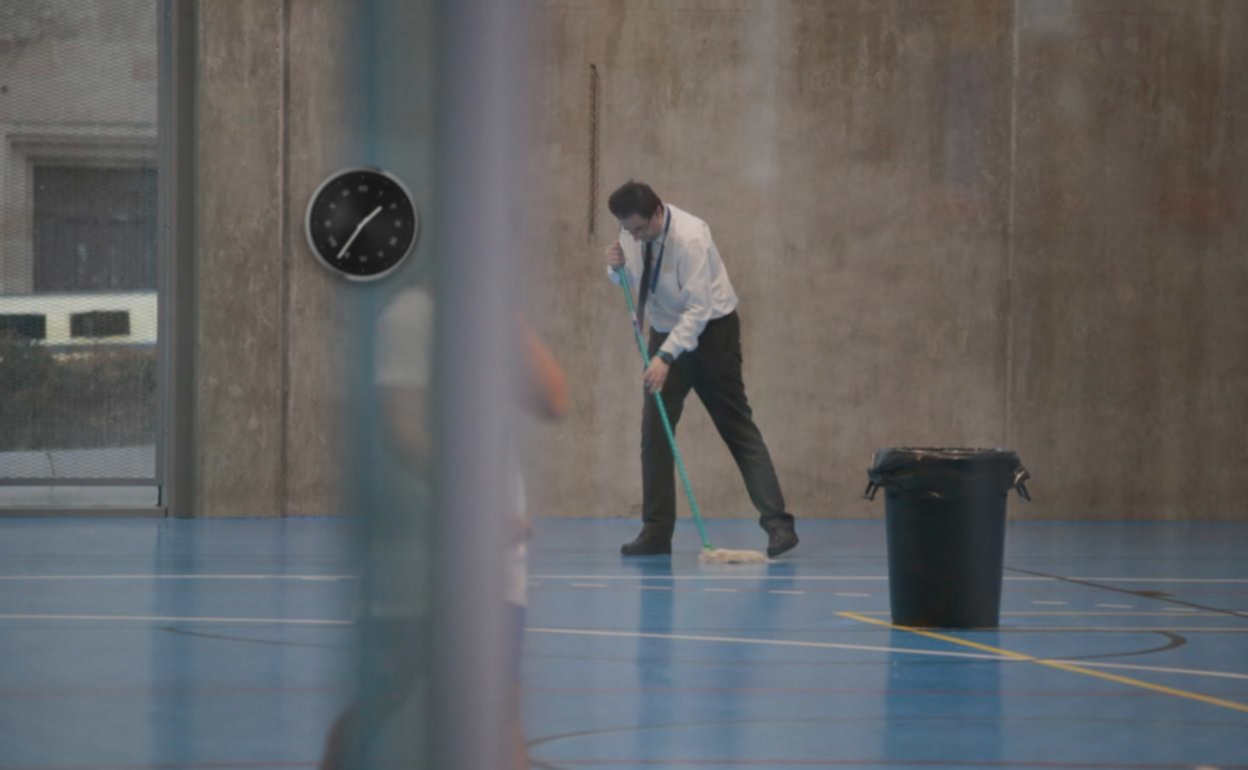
1:36
